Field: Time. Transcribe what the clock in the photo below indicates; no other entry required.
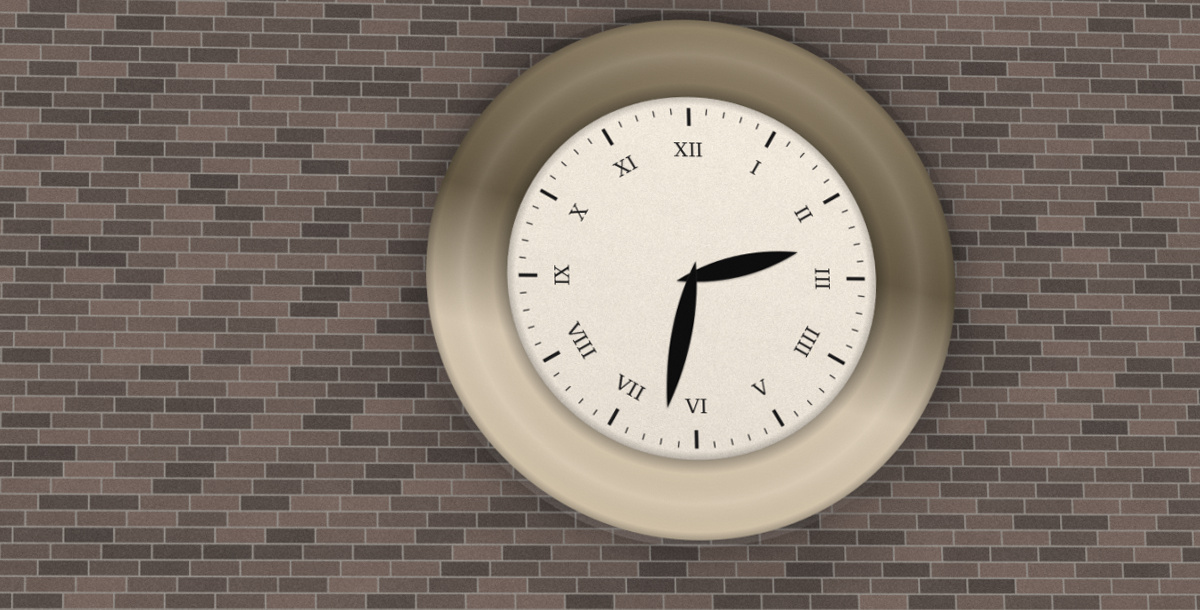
2:32
